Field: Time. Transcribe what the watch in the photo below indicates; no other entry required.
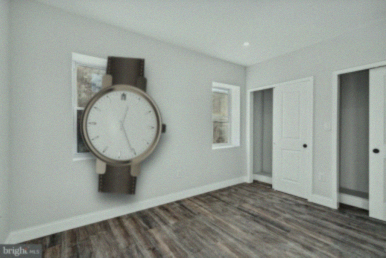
12:26
